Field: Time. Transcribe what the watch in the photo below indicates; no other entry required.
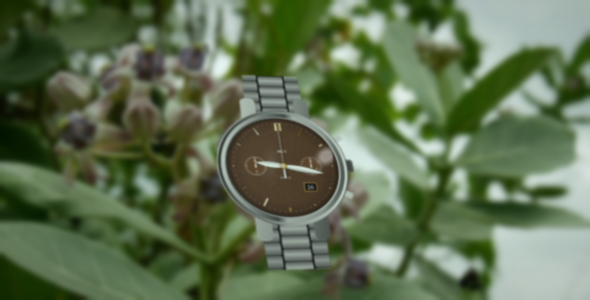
9:17
